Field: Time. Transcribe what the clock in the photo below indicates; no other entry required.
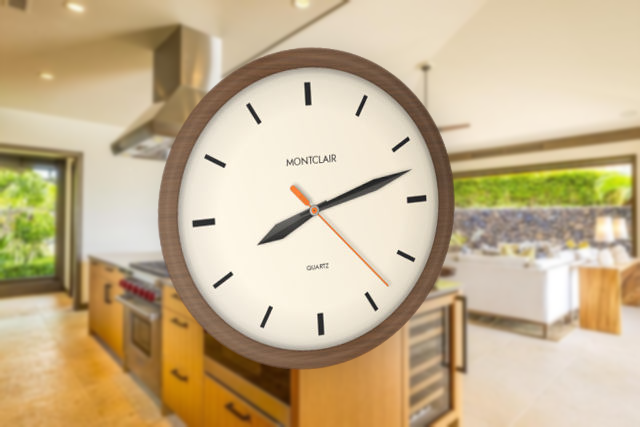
8:12:23
